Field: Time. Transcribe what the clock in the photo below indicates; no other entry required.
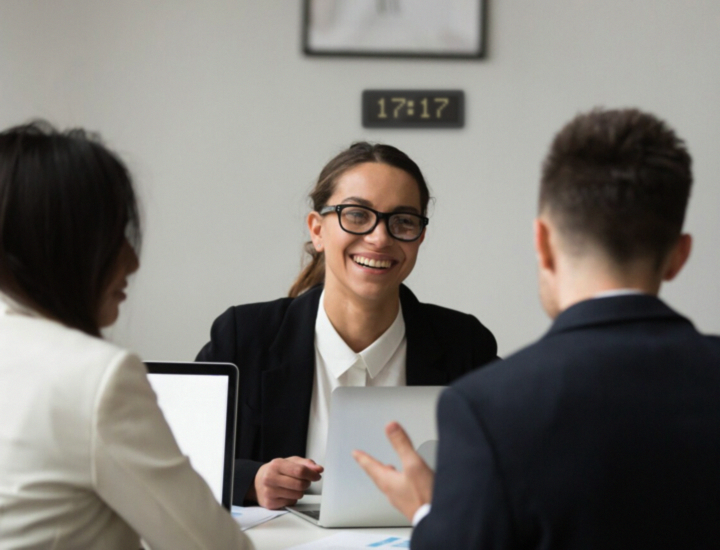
17:17
